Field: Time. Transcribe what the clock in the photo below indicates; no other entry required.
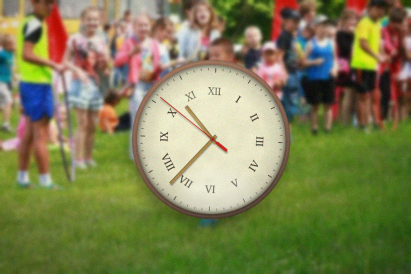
10:36:51
